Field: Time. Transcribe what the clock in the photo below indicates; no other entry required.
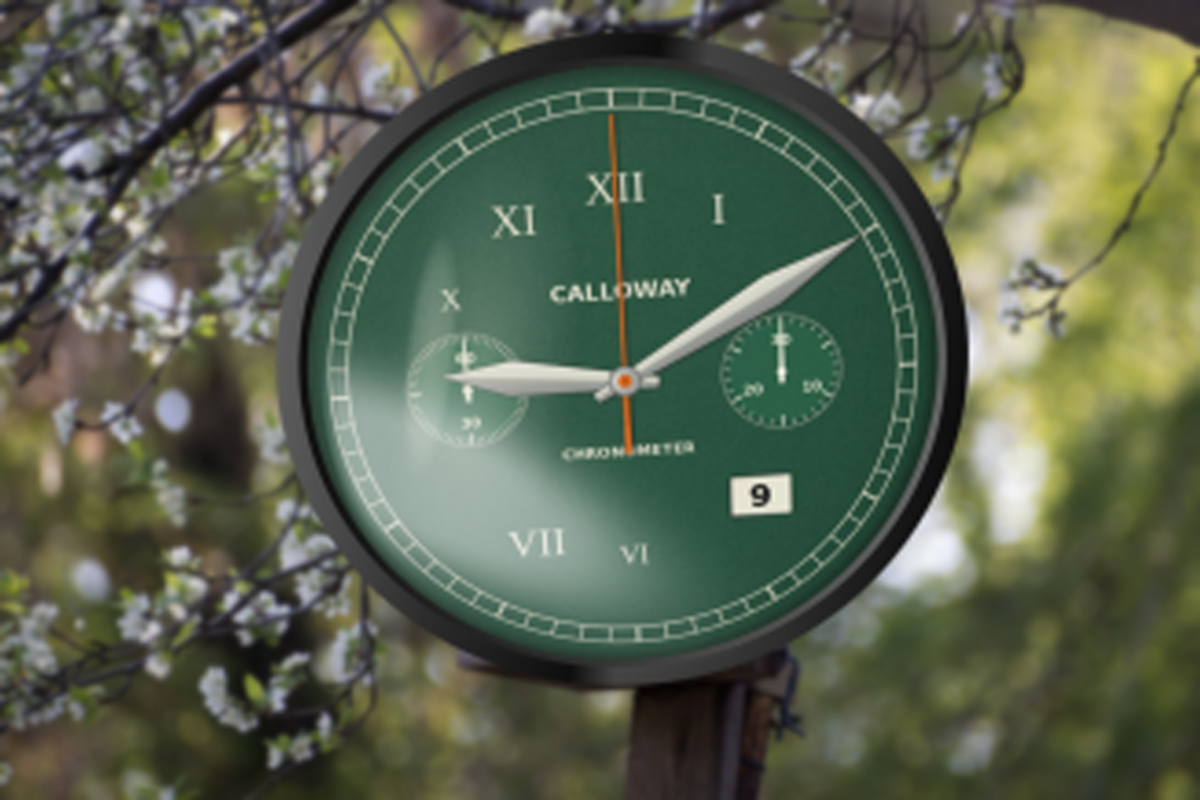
9:10
